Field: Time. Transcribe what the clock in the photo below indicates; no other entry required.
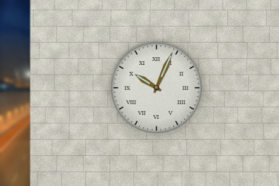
10:04
